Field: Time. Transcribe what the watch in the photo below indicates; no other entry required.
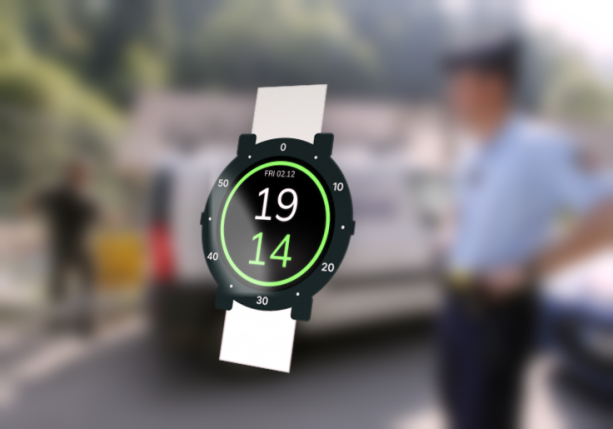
19:14
